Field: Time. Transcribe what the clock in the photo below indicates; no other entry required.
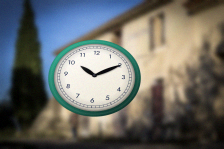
10:10
